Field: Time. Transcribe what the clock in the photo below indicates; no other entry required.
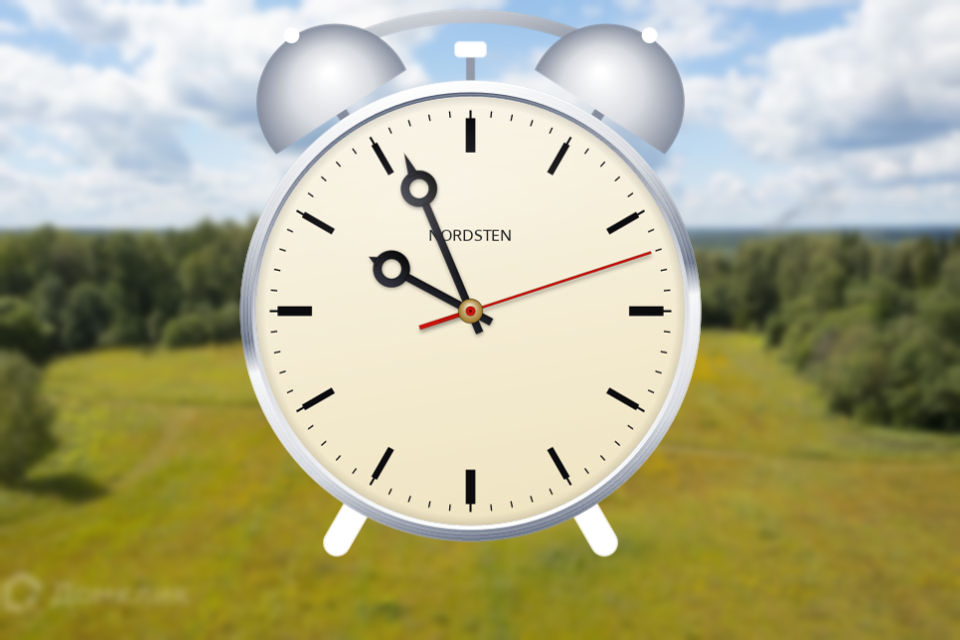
9:56:12
